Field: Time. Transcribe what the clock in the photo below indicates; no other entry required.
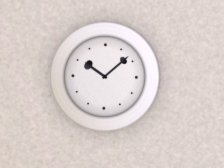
10:08
